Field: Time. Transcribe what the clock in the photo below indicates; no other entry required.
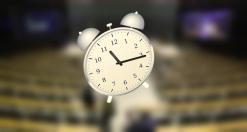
11:16
